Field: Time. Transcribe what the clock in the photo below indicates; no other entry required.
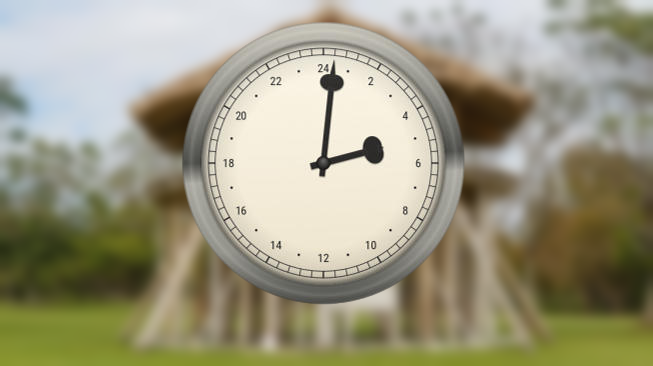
5:01
